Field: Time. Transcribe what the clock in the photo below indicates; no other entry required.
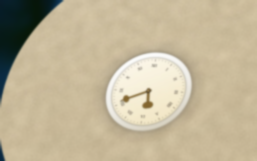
5:41
